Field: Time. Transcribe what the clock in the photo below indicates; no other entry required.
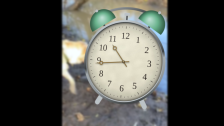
10:44
